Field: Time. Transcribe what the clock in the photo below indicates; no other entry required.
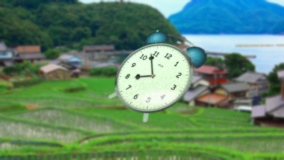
7:53
